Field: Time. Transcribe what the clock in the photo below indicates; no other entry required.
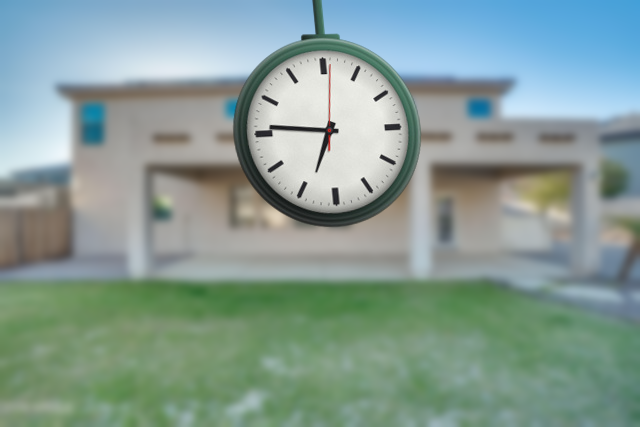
6:46:01
